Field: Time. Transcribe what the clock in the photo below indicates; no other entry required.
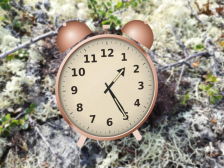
1:25
